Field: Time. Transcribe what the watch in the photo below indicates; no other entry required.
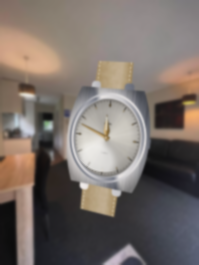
11:48
